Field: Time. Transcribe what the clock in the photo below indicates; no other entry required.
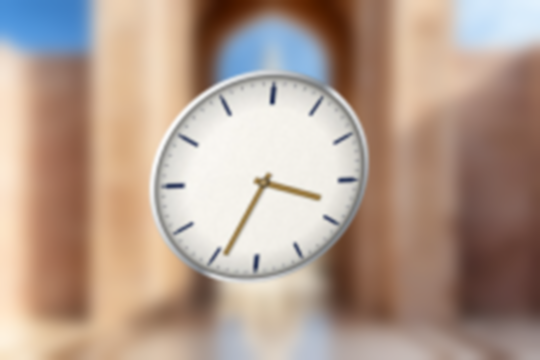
3:34
